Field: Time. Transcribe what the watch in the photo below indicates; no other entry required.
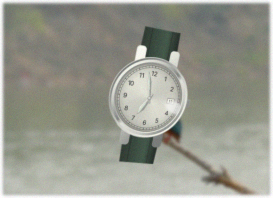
6:58
